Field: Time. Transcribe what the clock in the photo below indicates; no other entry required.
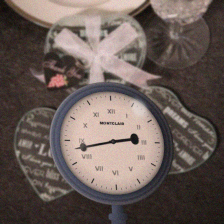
2:43
